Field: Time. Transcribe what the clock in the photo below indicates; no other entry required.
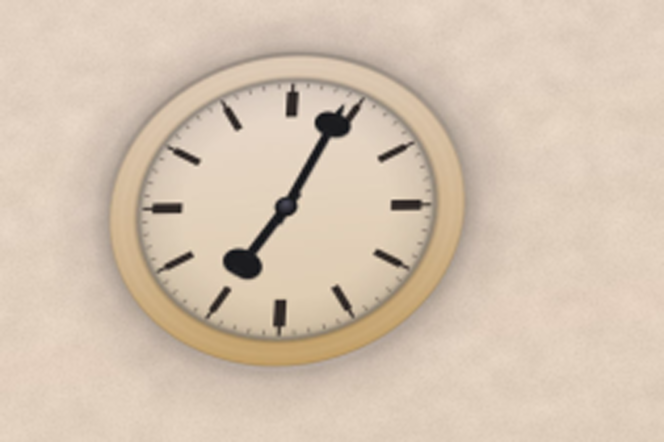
7:04
